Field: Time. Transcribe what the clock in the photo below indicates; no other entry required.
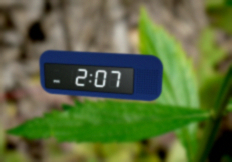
2:07
